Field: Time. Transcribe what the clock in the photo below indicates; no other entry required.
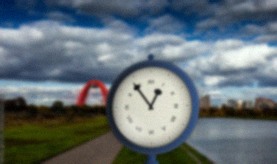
12:54
